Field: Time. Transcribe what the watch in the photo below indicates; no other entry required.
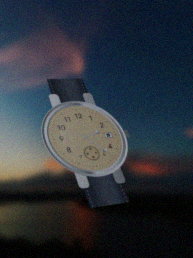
2:23
